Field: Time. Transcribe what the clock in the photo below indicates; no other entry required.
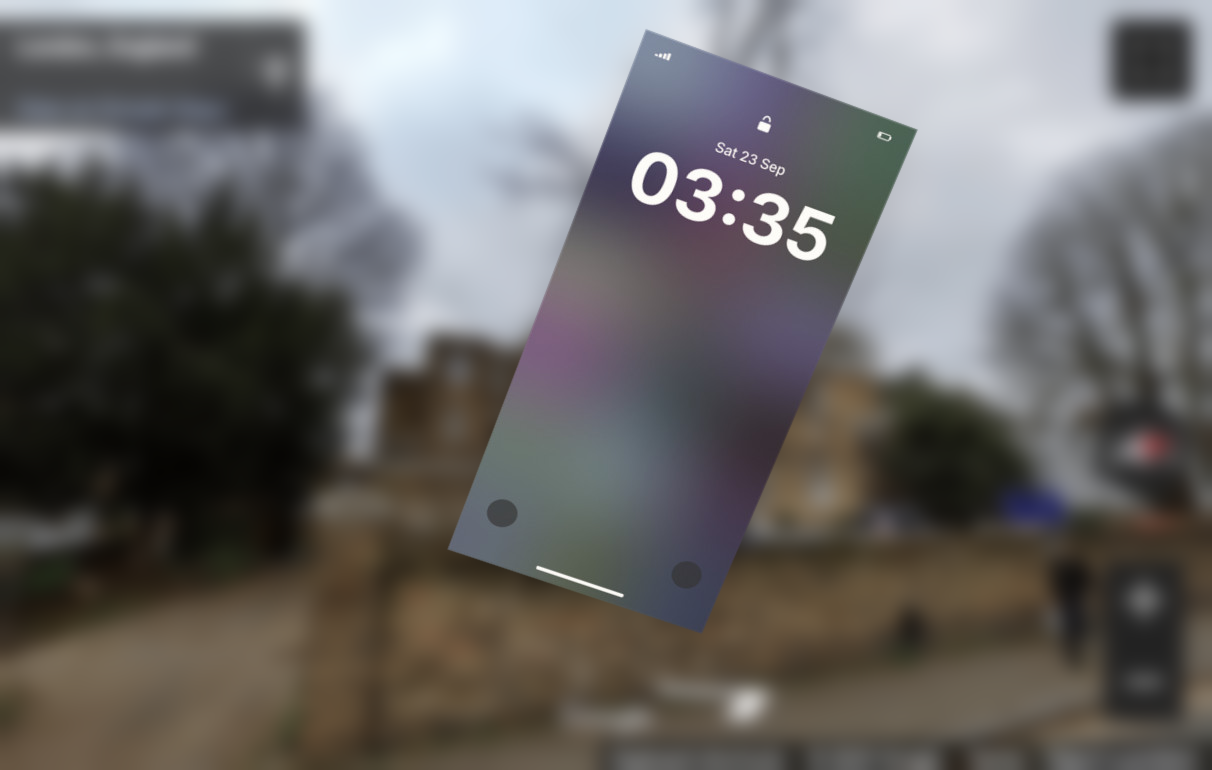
3:35
